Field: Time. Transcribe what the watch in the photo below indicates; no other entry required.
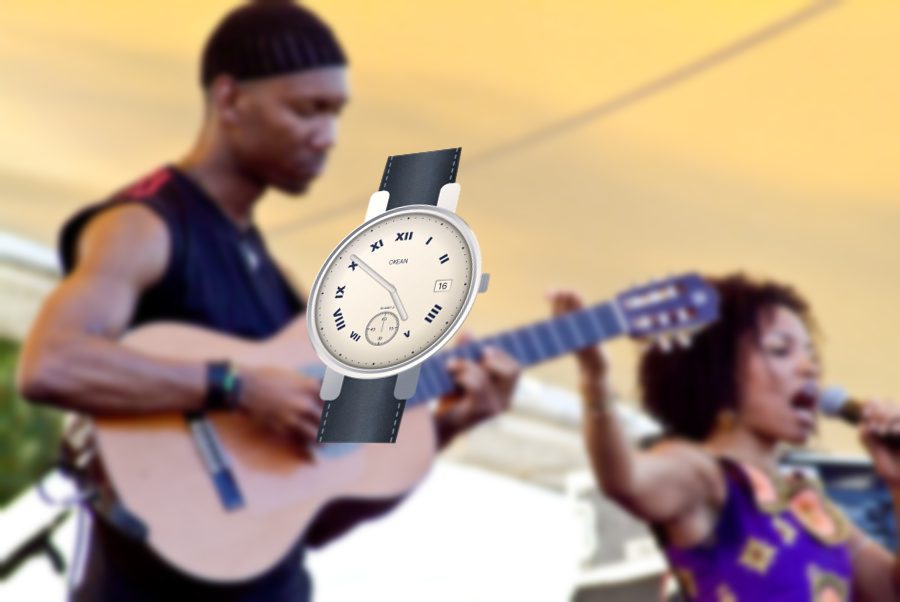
4:51
